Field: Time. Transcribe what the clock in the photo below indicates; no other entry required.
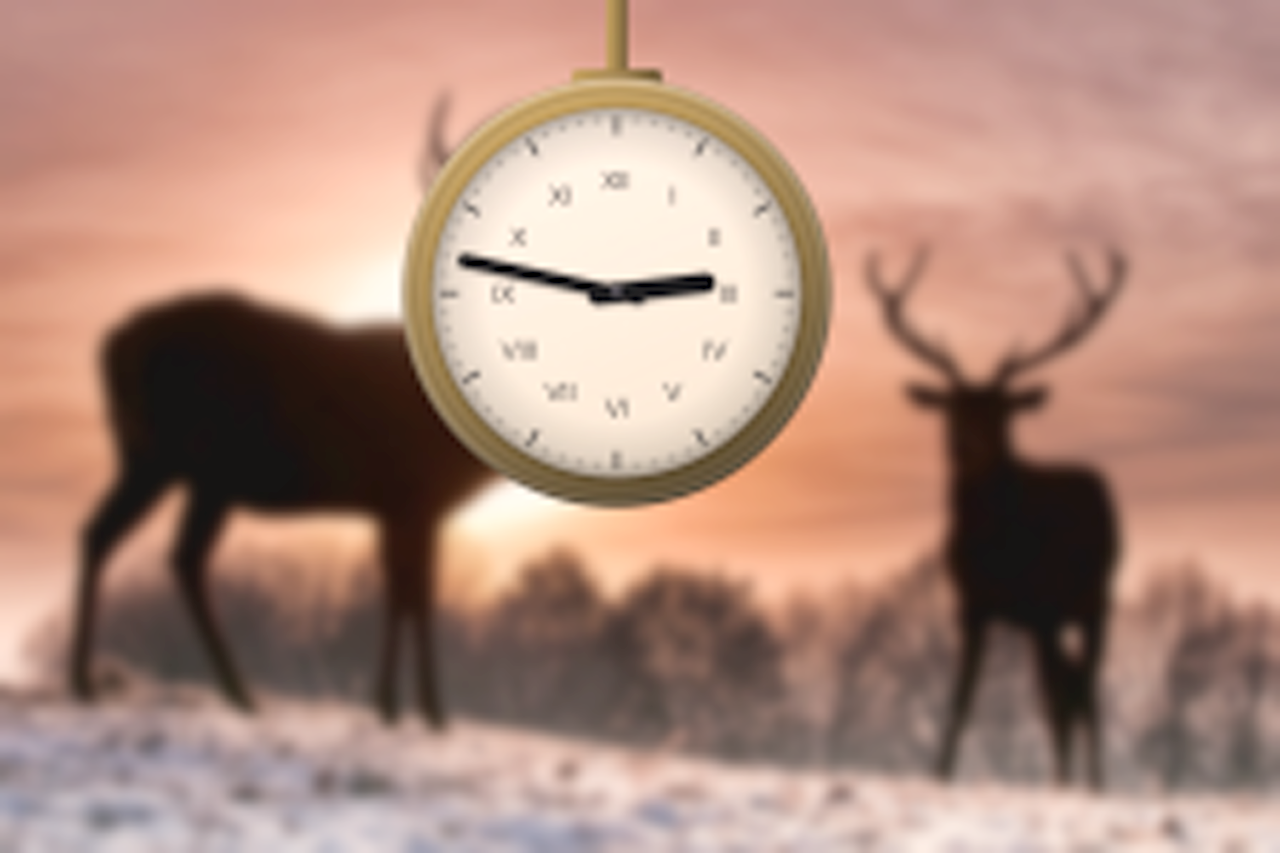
2:47
